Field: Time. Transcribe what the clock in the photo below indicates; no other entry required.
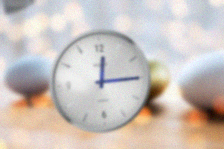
12:15
